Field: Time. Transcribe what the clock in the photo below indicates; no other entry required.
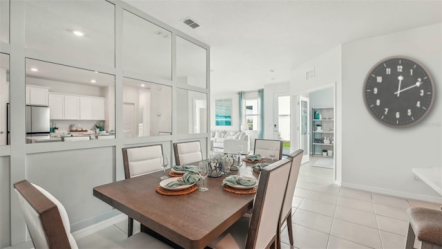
12:11
